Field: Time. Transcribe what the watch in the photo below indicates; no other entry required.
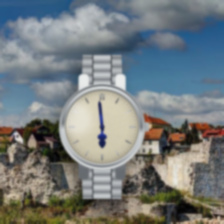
5:59
